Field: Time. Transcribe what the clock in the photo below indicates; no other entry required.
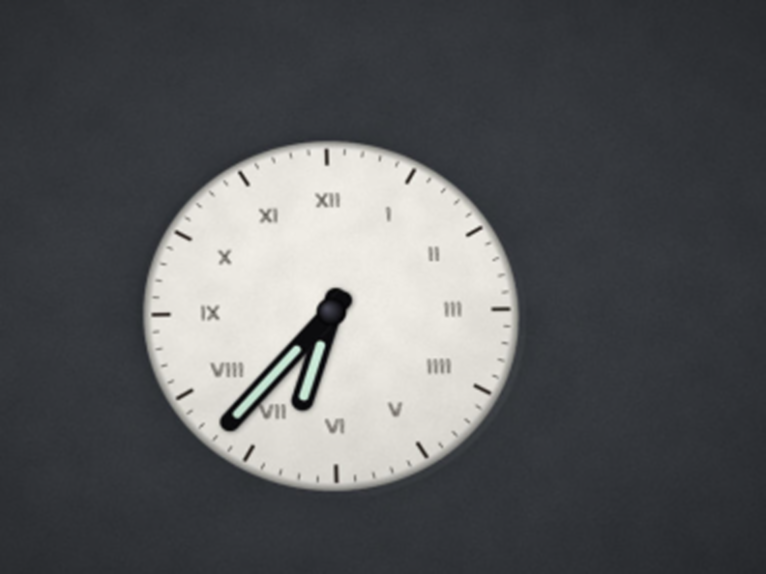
6:37
